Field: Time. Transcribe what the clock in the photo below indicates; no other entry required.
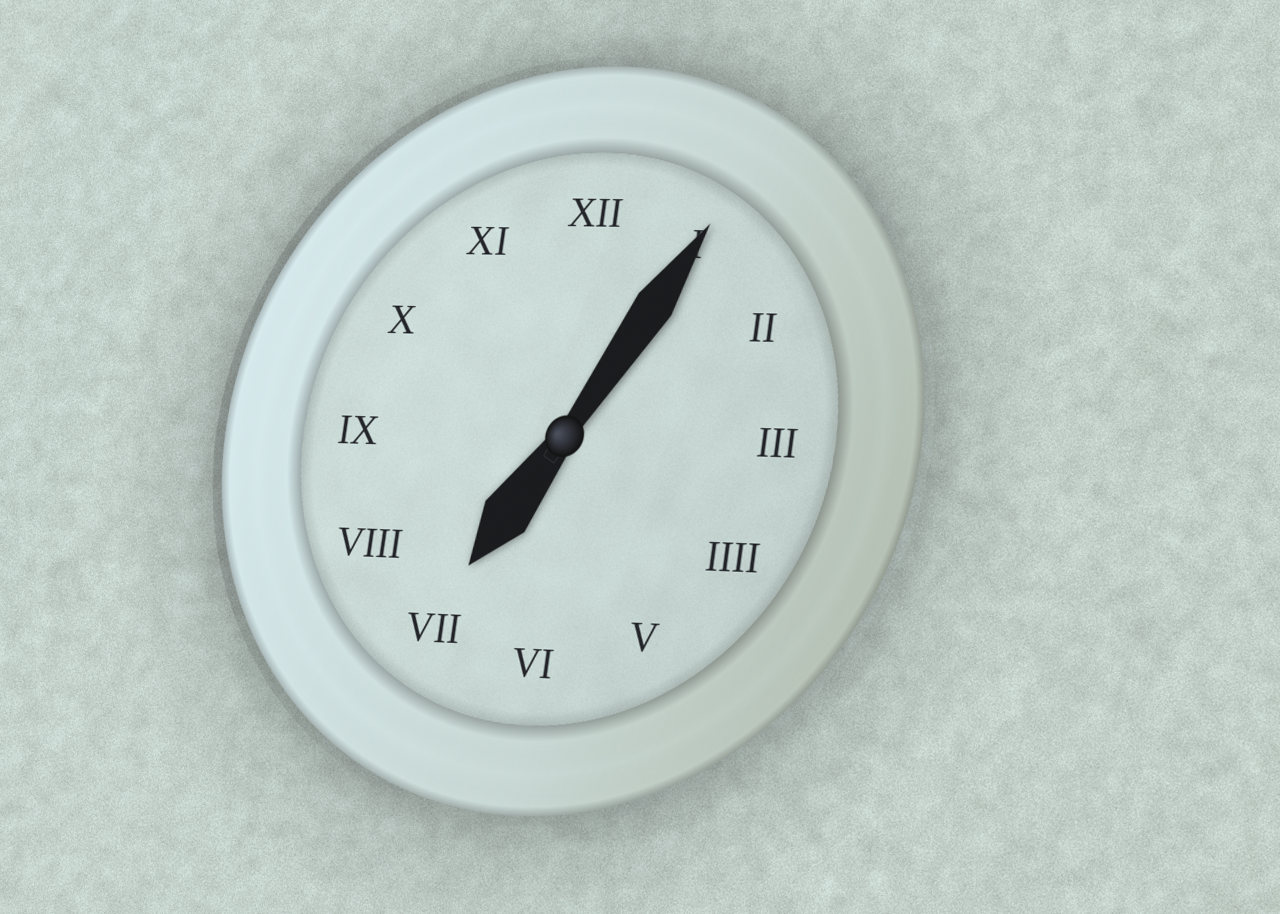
7:05
